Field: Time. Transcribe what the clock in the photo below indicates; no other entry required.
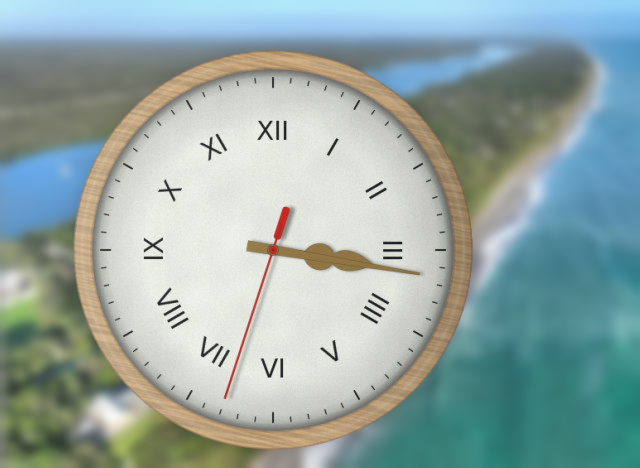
3:16:33
